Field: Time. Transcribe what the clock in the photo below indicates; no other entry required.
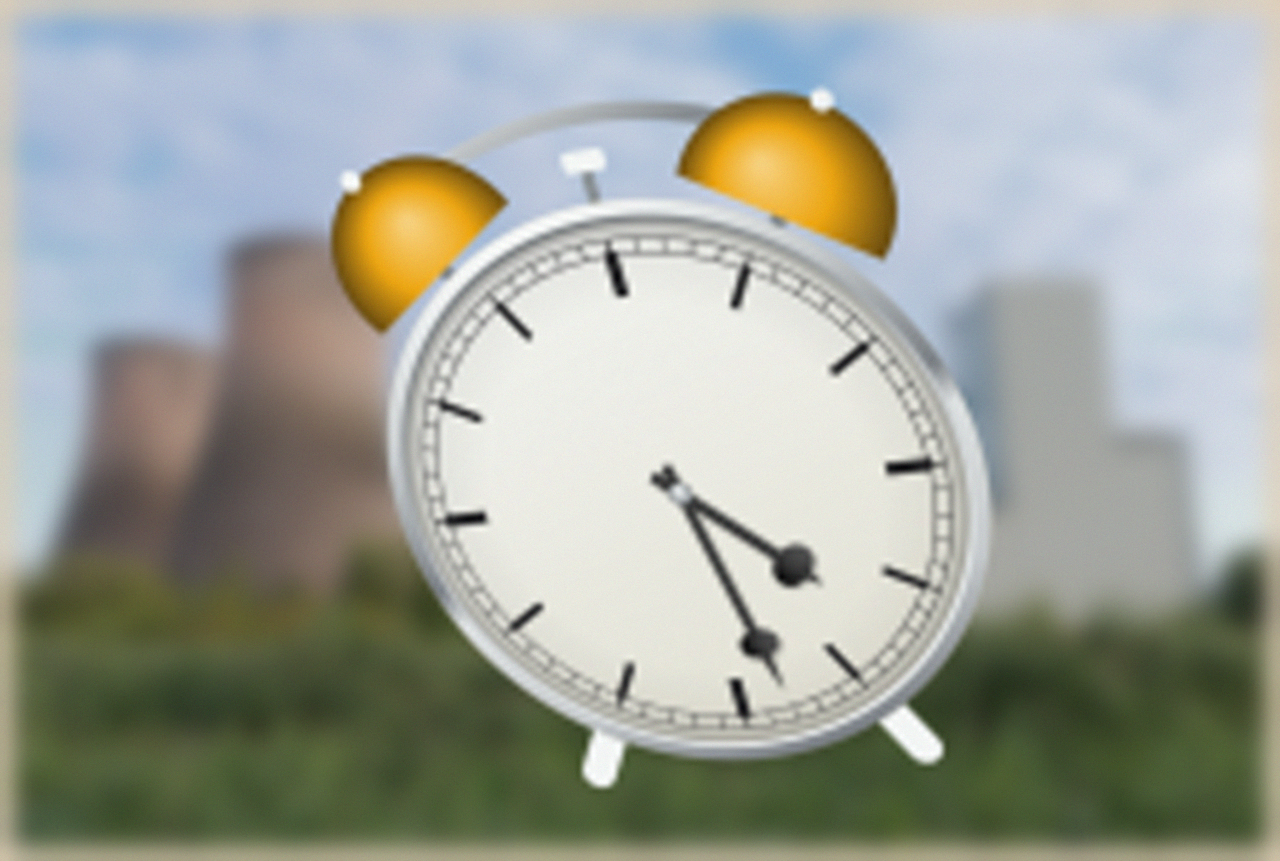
4:28
